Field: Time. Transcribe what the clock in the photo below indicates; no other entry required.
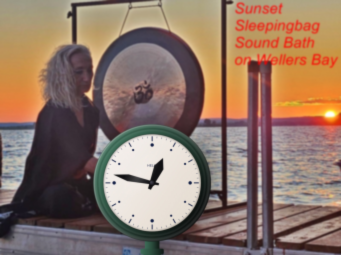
12:47
